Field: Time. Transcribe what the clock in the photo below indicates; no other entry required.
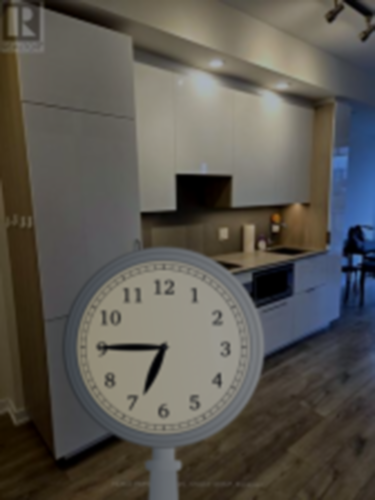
6:45
